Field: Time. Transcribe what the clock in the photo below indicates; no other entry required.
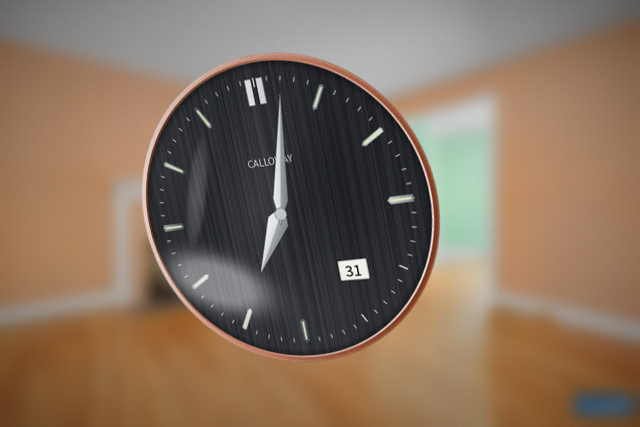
7:02
